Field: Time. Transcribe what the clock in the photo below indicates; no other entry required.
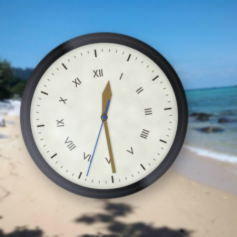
12:29:34
